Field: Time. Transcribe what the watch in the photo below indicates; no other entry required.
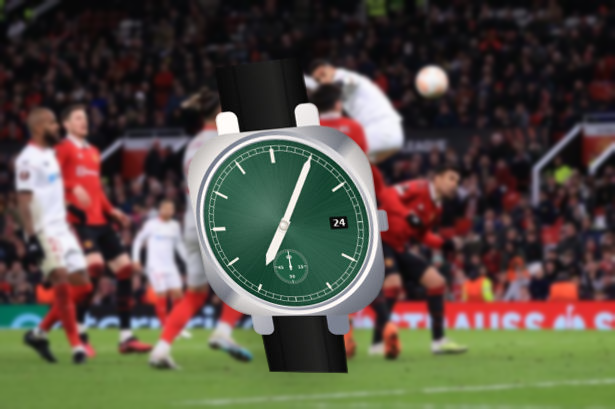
7:05
